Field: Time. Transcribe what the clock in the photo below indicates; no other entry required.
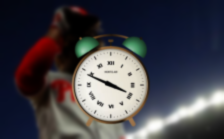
3:49
